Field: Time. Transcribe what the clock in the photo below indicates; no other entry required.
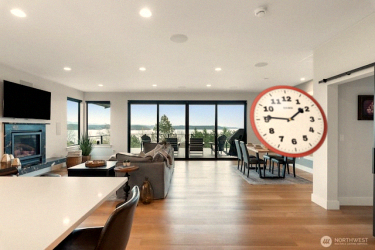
1:46
